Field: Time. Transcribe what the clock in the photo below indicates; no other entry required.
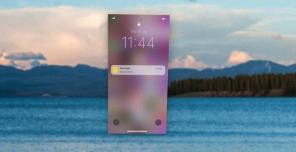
11:44
